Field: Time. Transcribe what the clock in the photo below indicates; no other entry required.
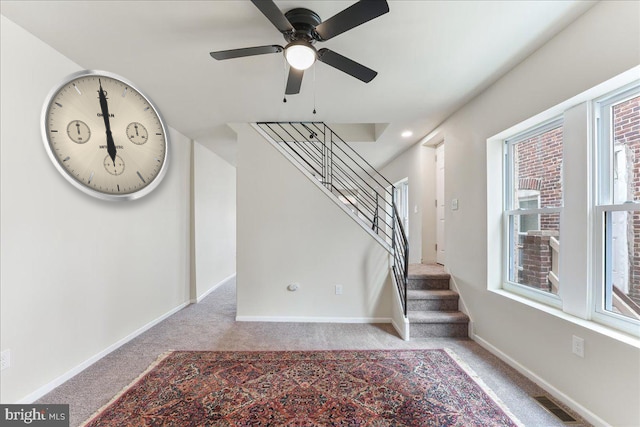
6:00
